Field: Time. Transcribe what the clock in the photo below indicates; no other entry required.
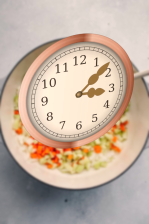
3:08
